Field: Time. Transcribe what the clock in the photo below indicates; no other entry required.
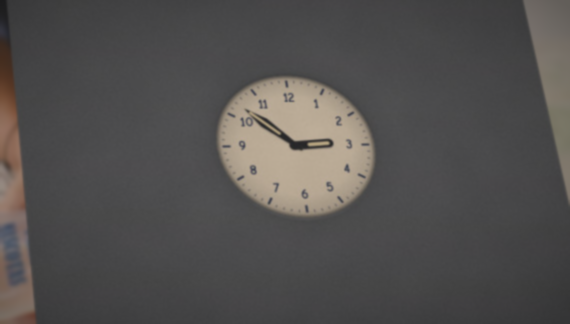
2:52
